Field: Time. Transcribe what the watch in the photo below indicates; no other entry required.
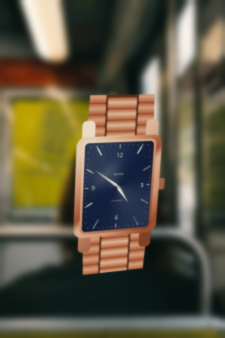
4:51
